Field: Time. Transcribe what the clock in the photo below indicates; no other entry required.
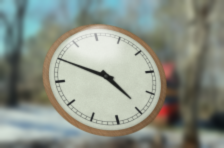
4:50
